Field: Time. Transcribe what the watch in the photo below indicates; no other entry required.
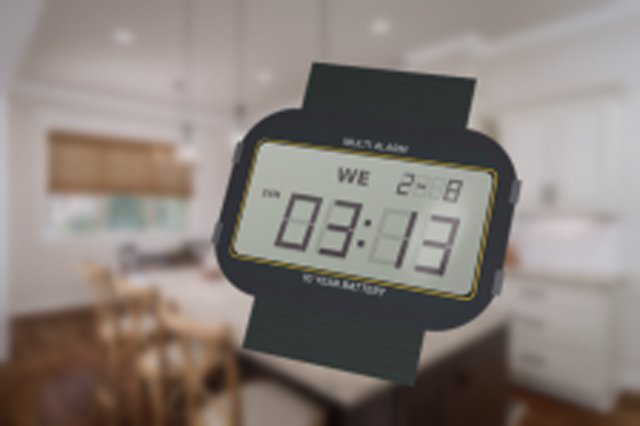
3:13
